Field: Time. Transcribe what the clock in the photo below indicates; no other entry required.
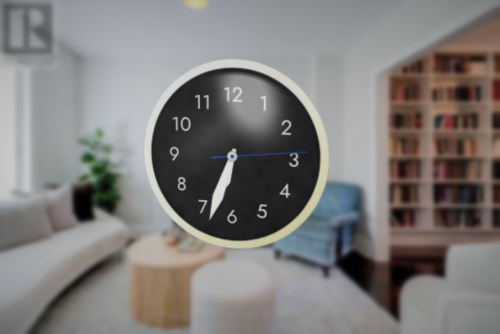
6:33:14
